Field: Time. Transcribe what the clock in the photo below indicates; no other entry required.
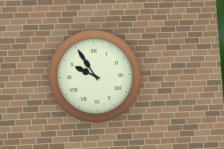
9:55
